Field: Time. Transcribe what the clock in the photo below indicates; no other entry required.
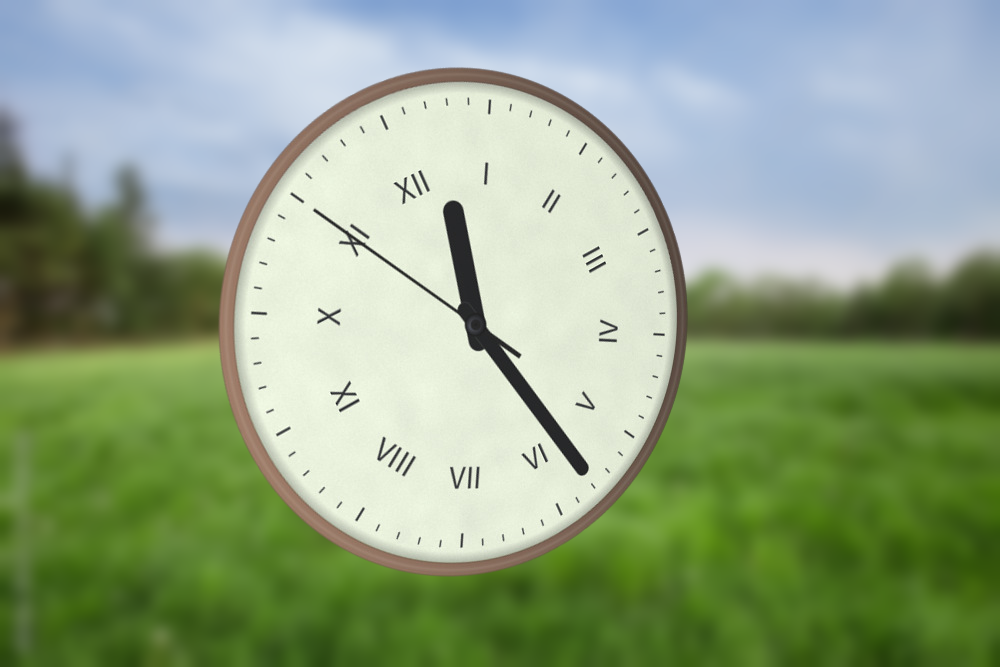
12:27:55
